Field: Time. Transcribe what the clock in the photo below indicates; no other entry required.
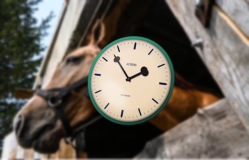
1:53
